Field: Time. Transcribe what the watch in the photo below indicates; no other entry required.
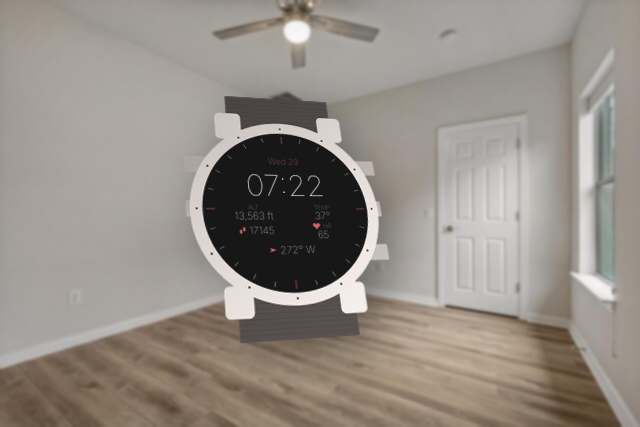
7:22
